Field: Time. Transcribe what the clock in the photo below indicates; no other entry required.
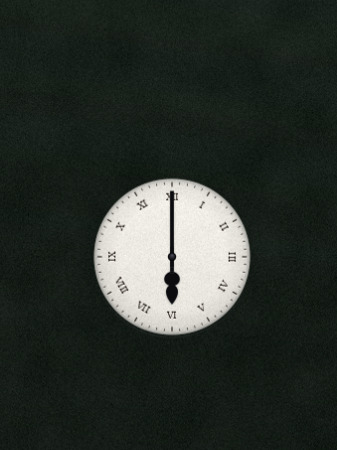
6:00
